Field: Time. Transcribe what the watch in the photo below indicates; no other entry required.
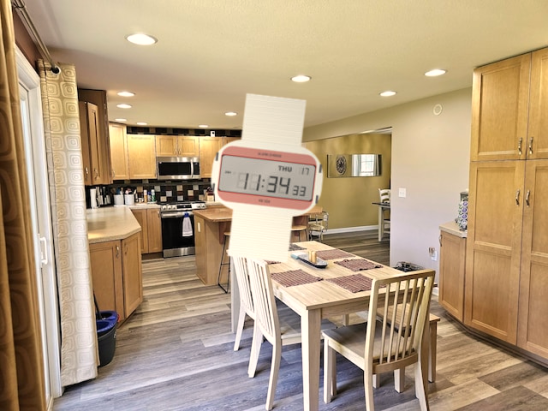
11:34:33
